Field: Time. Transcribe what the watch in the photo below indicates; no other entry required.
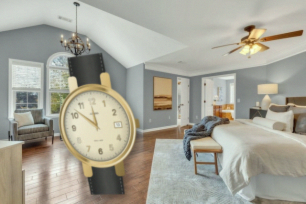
11:52
